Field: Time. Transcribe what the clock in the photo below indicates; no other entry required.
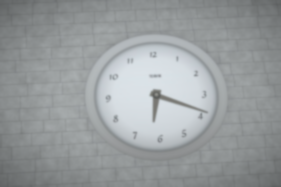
6:19
